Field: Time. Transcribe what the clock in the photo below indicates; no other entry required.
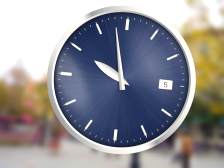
9:58
